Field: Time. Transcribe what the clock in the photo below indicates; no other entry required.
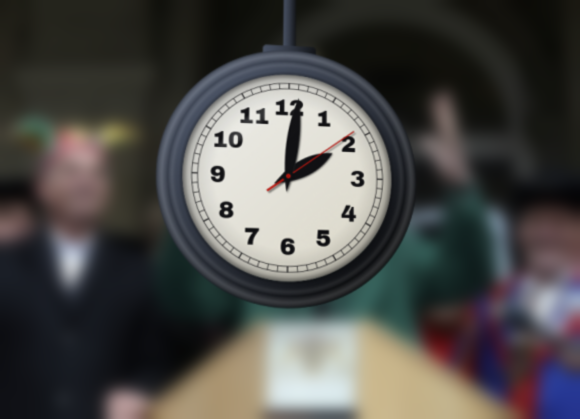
2:01:09
